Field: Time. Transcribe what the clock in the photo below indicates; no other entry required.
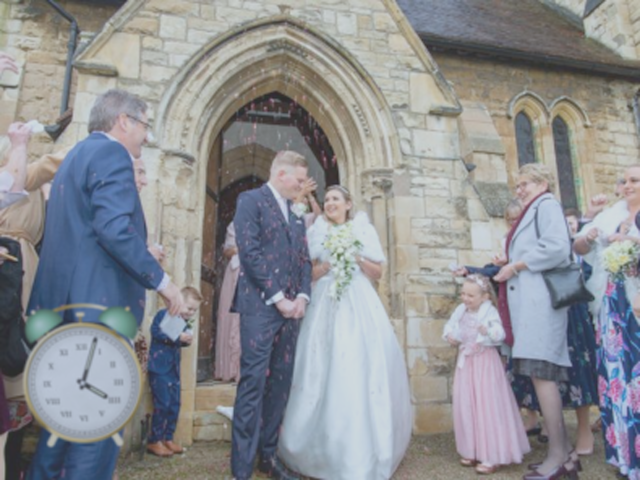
4:03
